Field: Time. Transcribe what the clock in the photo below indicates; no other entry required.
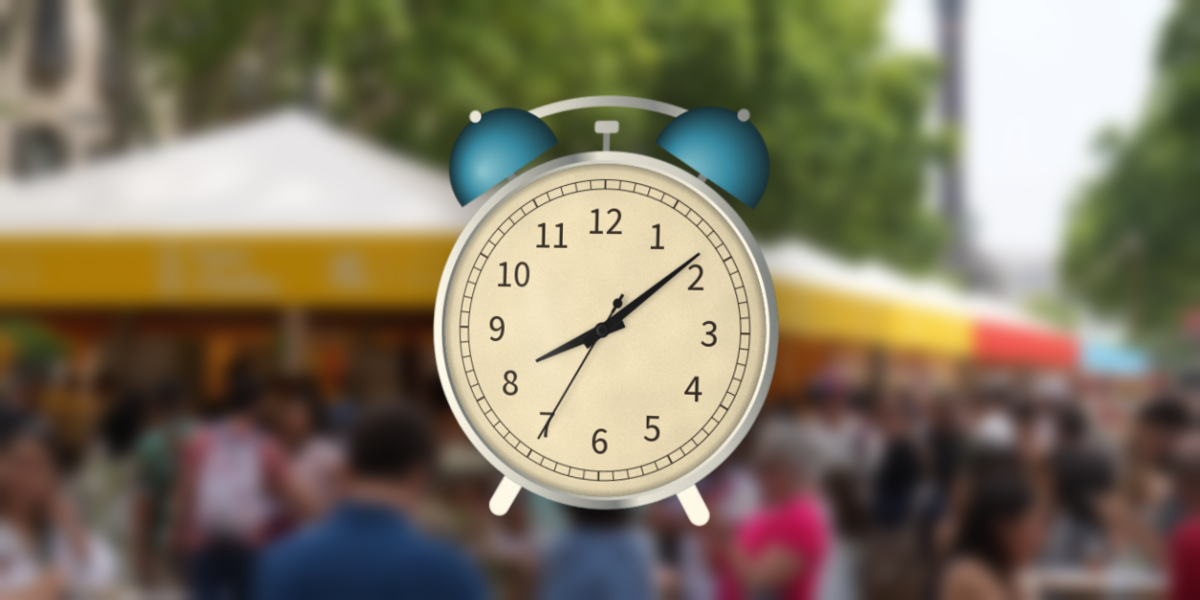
8:08:35
